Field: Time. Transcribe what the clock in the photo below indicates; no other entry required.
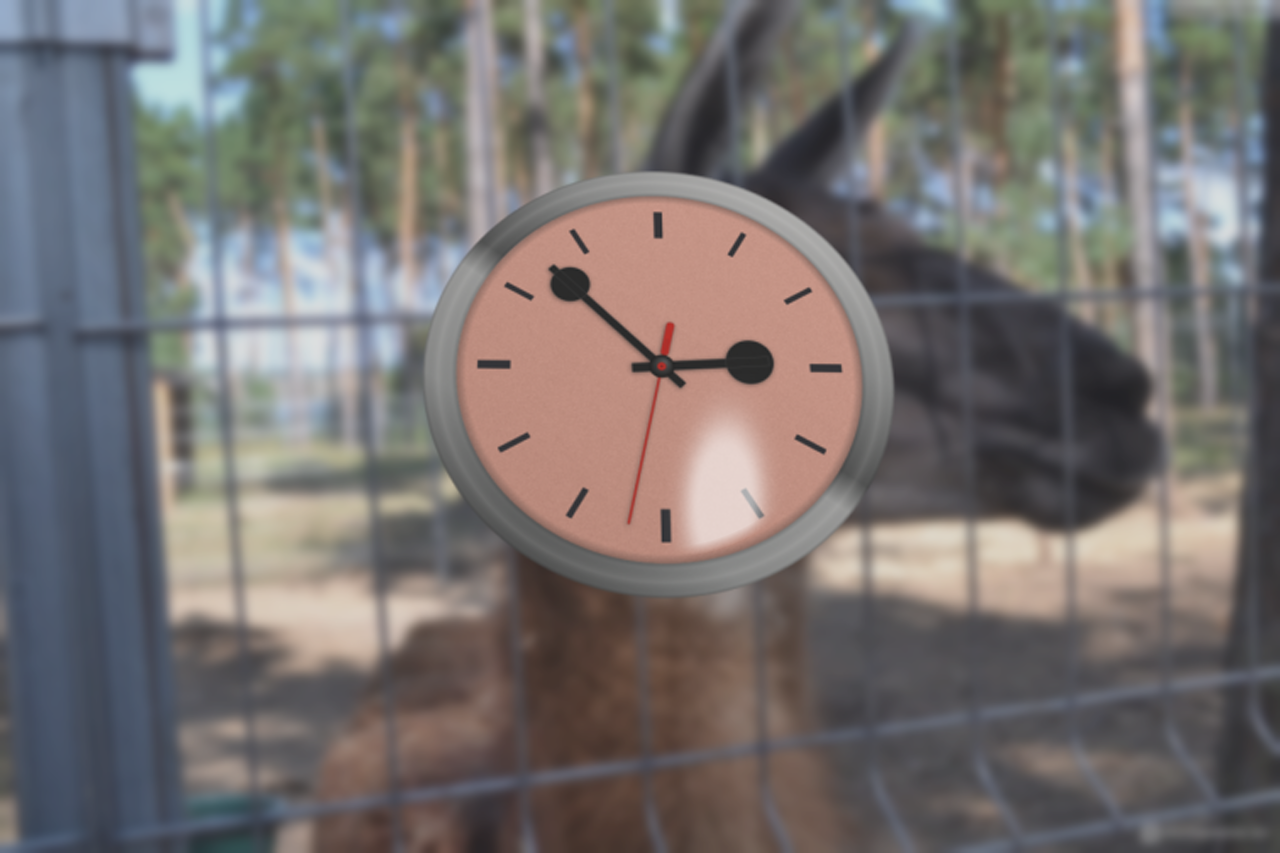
2:52:32
